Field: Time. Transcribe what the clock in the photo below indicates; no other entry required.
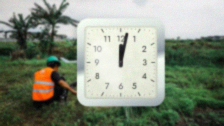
12:02
